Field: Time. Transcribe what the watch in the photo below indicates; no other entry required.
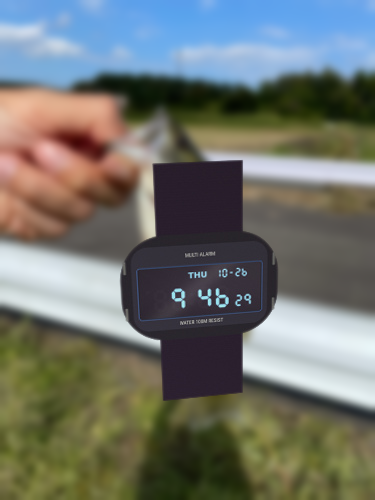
9:46:29
